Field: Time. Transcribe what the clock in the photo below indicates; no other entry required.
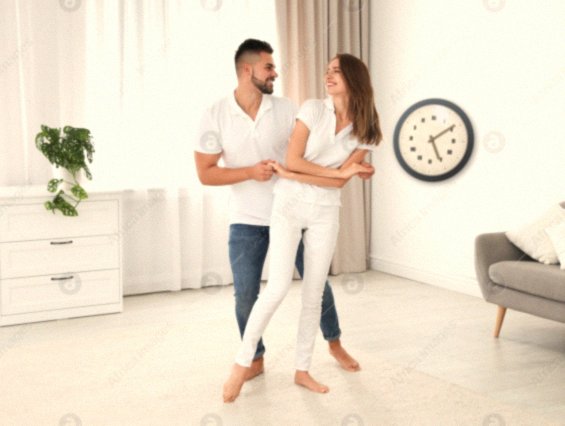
5:09
